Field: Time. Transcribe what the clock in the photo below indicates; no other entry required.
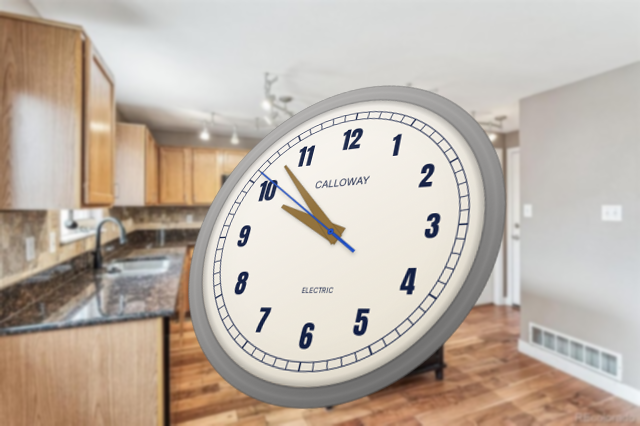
9:52:51
